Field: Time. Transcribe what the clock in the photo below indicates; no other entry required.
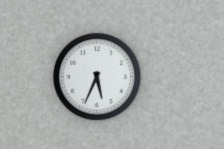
5:34
